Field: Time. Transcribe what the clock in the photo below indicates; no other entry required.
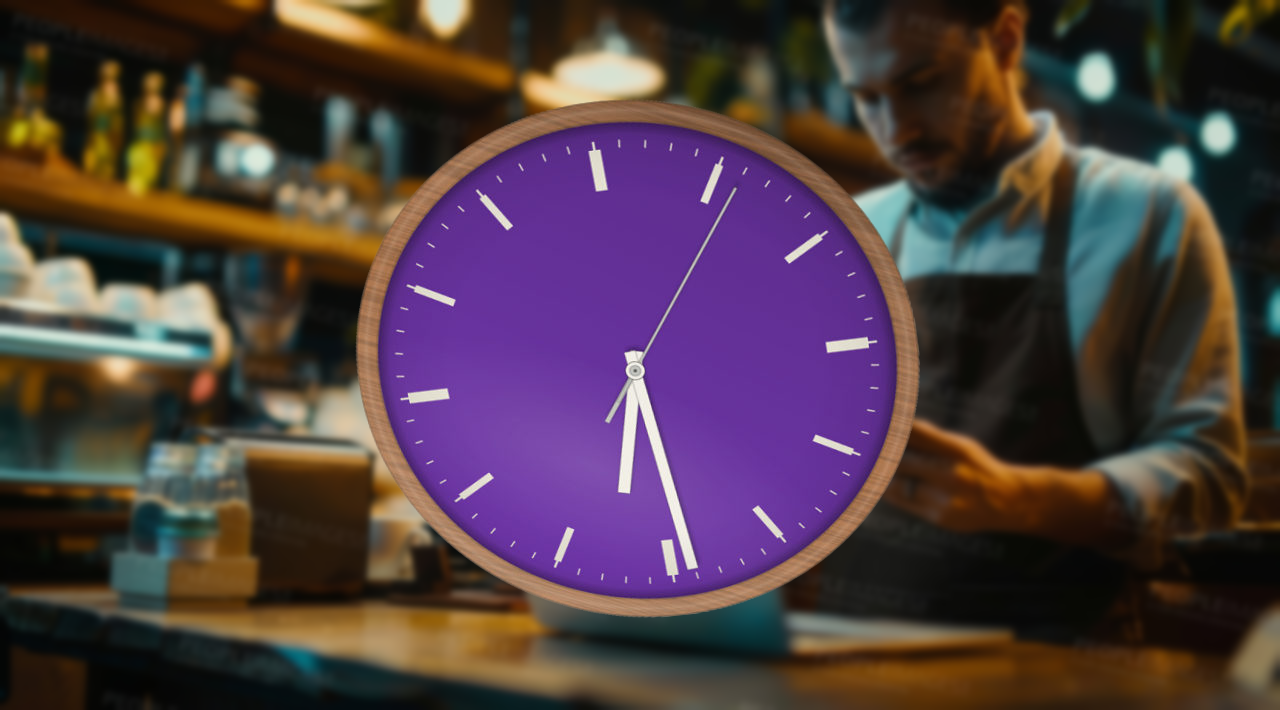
6:29:06
